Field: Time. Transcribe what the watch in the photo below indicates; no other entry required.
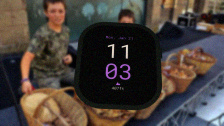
11:03
